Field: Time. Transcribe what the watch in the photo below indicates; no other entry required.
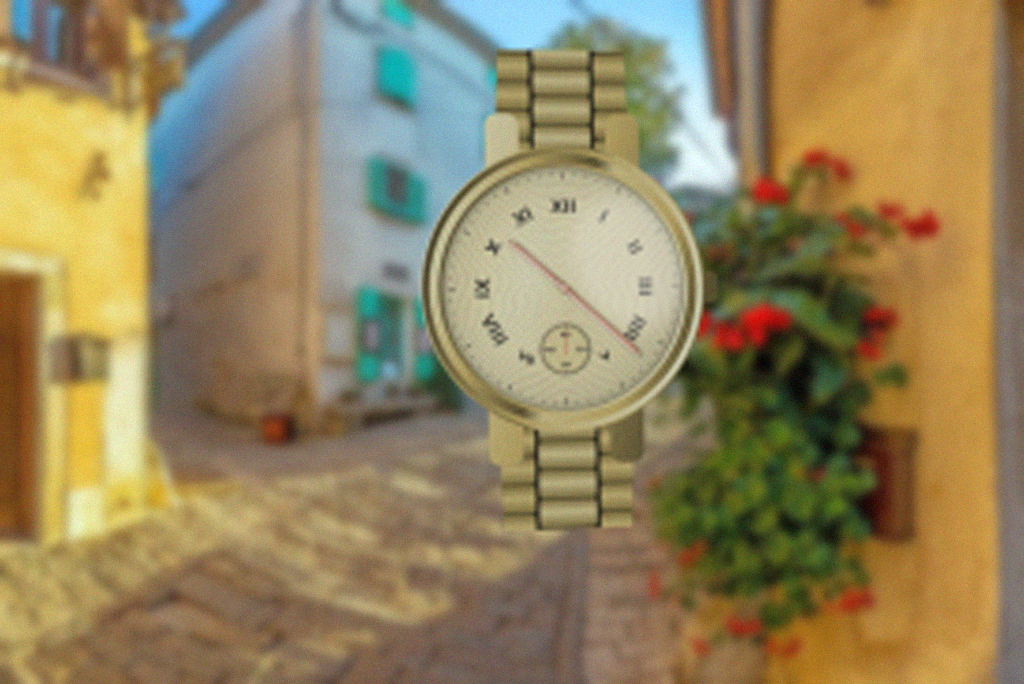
10:22
